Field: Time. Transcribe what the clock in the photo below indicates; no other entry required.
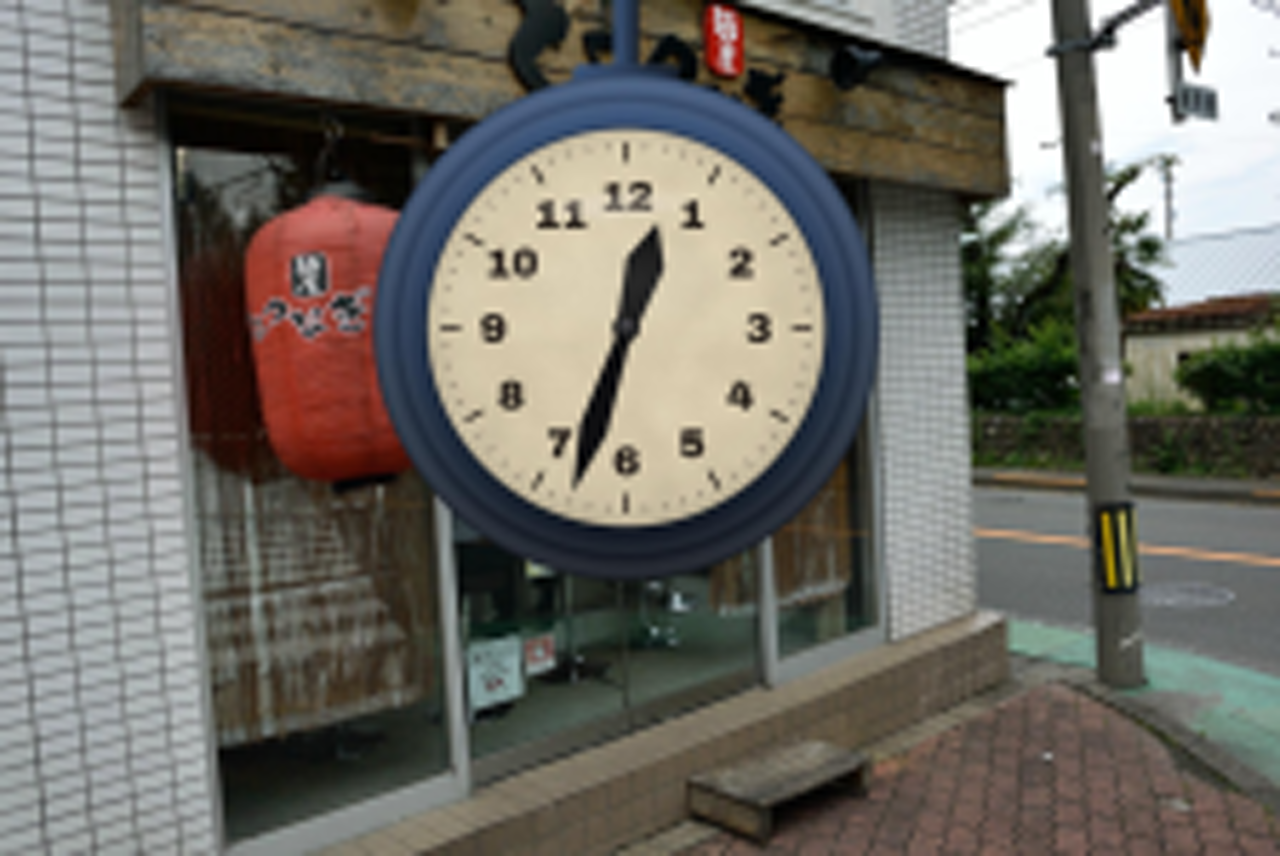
12:33
